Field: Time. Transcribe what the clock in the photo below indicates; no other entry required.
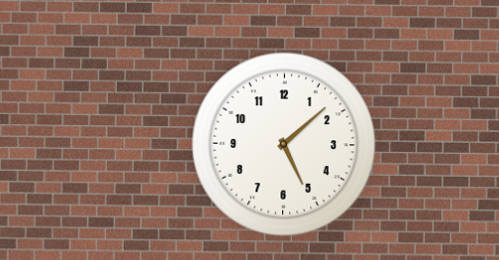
5:08
